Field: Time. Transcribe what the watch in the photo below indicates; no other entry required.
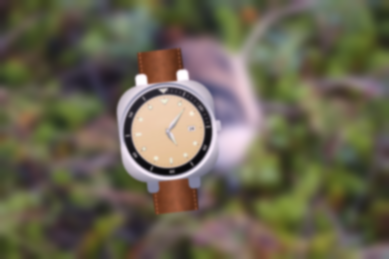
5:07
